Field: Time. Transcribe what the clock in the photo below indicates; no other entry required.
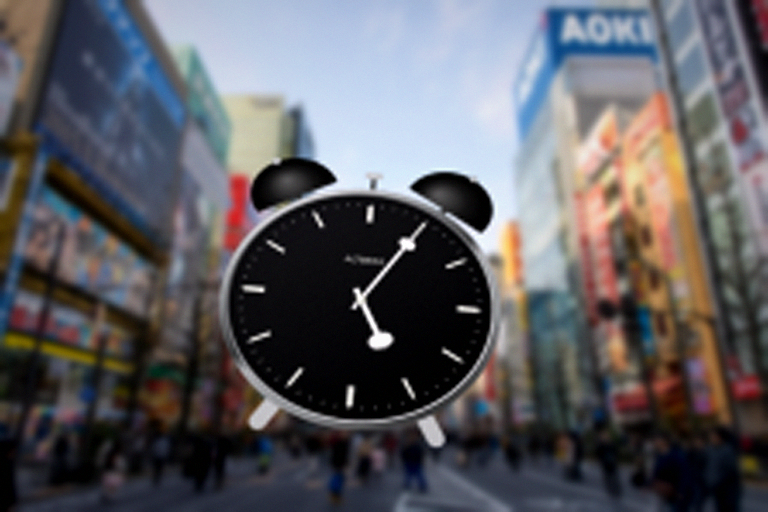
5:05
